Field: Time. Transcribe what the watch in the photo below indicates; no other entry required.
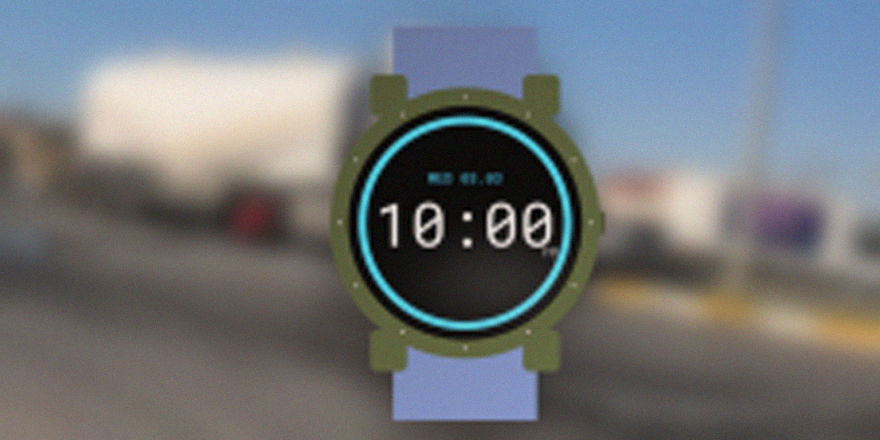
10:00
